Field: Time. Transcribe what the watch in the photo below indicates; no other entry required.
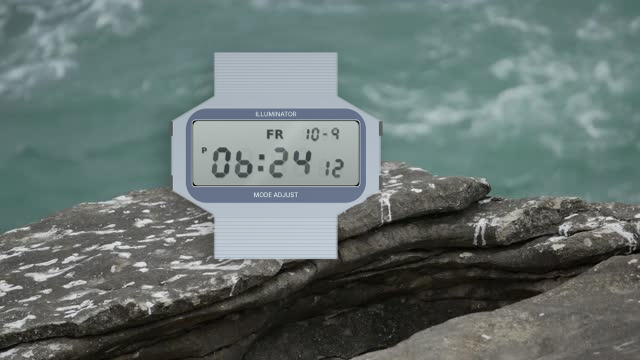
6:24:12
